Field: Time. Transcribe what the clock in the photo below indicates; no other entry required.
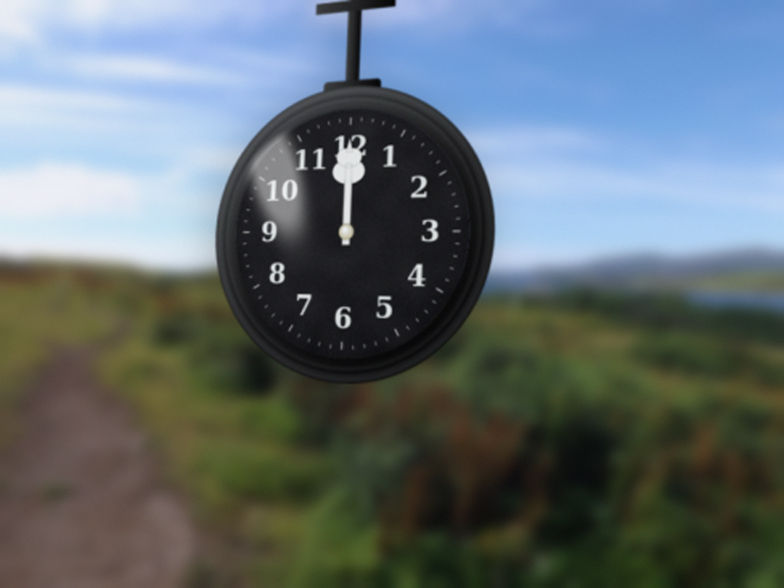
12:00
